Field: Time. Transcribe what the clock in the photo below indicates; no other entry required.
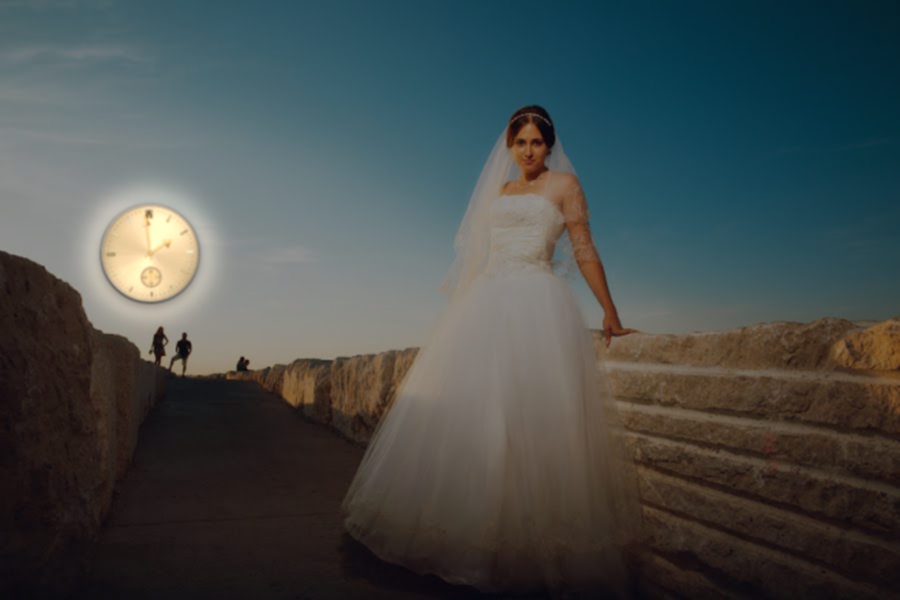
1:59
